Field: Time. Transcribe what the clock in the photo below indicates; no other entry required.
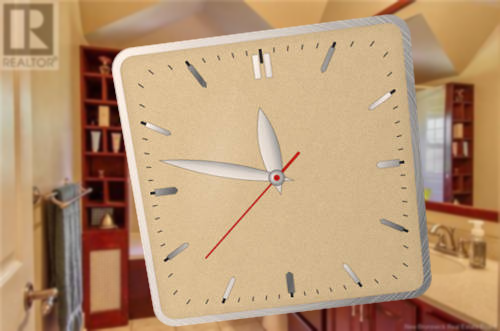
11:47:38
